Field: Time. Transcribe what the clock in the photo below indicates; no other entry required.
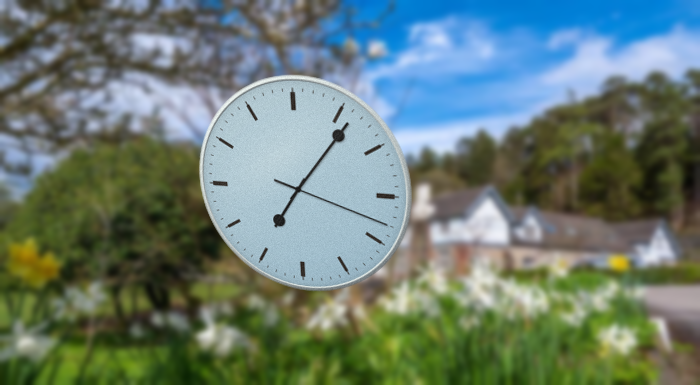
7:06:18
